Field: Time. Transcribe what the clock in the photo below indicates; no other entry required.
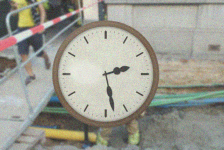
2:28
